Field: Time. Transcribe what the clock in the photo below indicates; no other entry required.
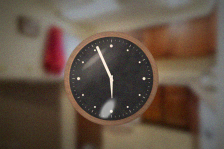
5:56
